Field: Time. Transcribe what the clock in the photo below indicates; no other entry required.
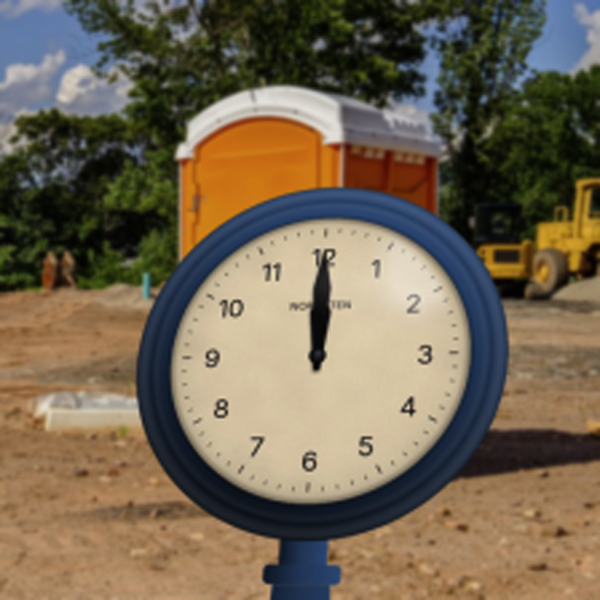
12:00
